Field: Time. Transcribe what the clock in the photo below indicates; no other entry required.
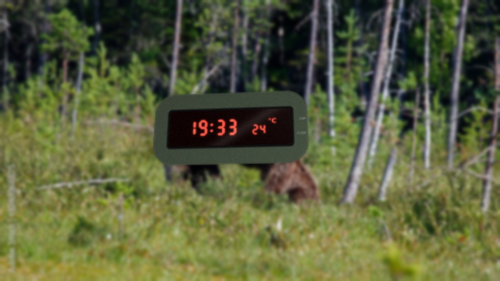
19:33
